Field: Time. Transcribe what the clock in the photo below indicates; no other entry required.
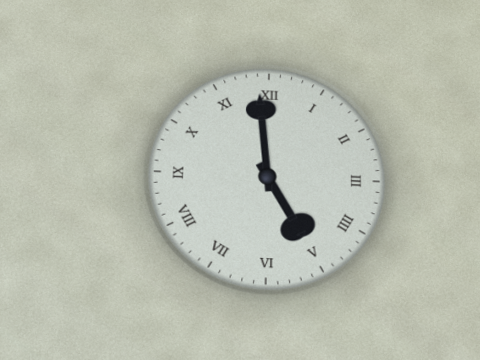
4:59
